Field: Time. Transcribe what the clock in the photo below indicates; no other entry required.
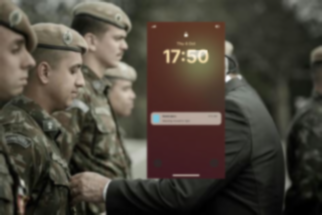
17:50
